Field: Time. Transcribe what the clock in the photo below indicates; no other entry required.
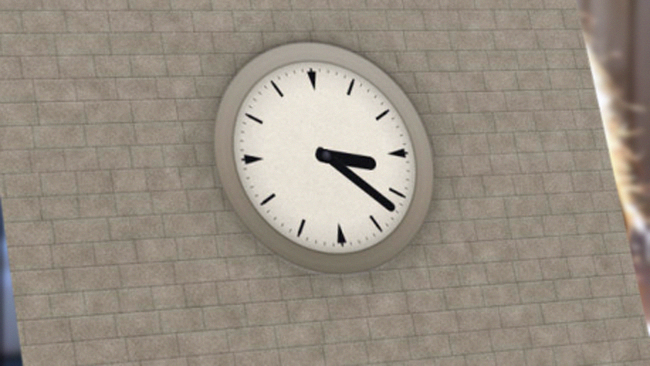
3:22
